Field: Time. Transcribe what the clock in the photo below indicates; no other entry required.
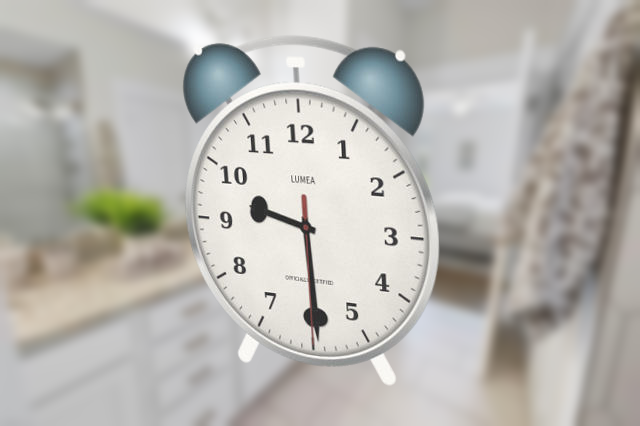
9:29:30
